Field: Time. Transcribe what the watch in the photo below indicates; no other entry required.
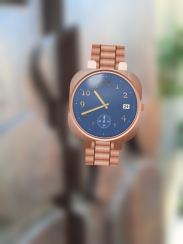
10:41
